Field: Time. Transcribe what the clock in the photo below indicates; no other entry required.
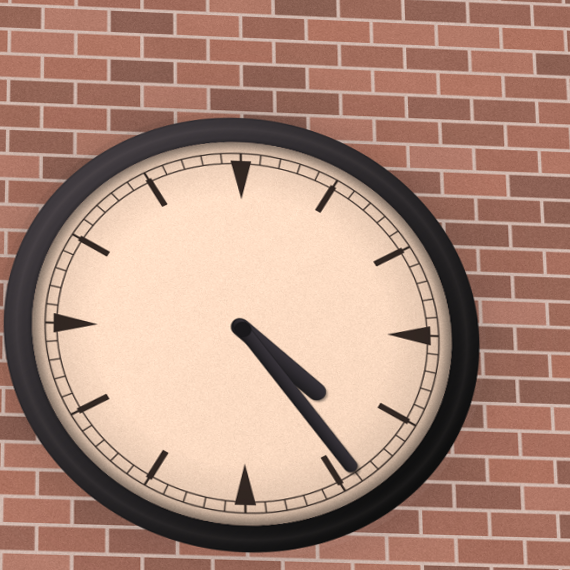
4:24
